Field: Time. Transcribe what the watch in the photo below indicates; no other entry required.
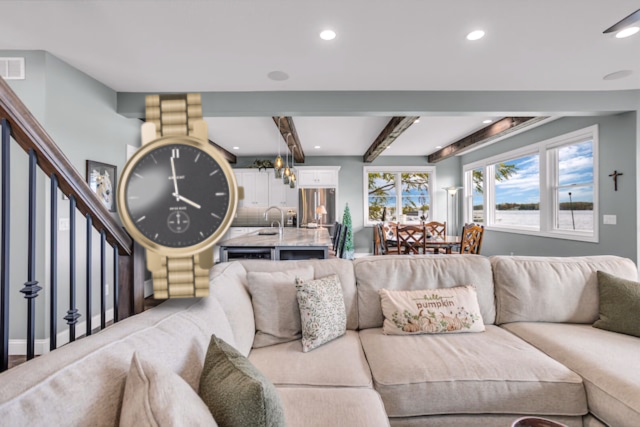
3:59
